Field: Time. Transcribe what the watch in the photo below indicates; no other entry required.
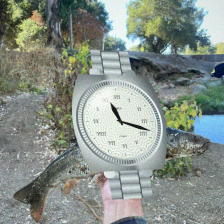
11:18
